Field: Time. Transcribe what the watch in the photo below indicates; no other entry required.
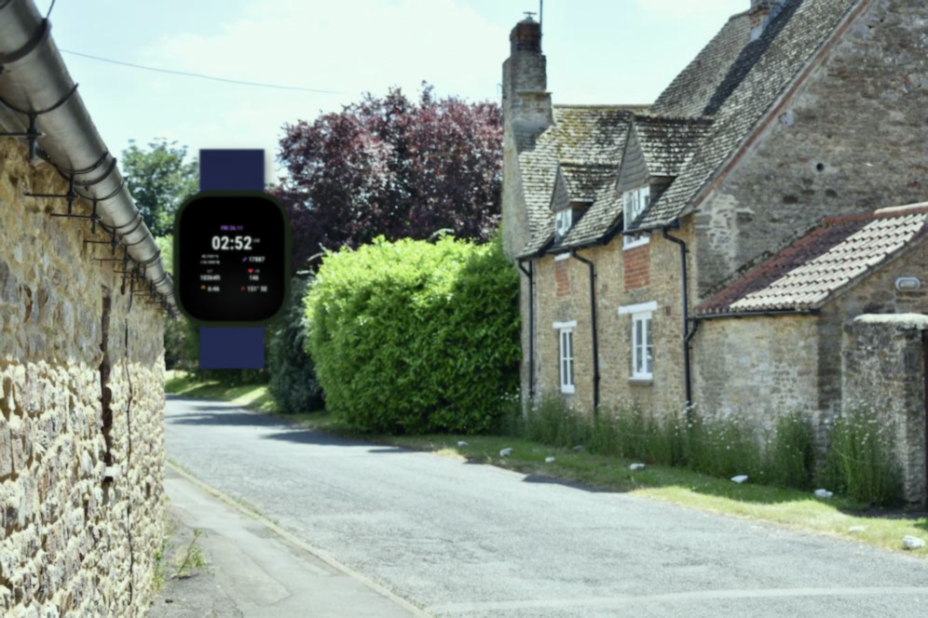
2:52
